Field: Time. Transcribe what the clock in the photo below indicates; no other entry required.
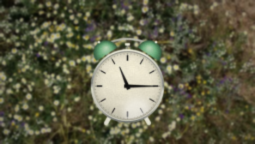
11:15
